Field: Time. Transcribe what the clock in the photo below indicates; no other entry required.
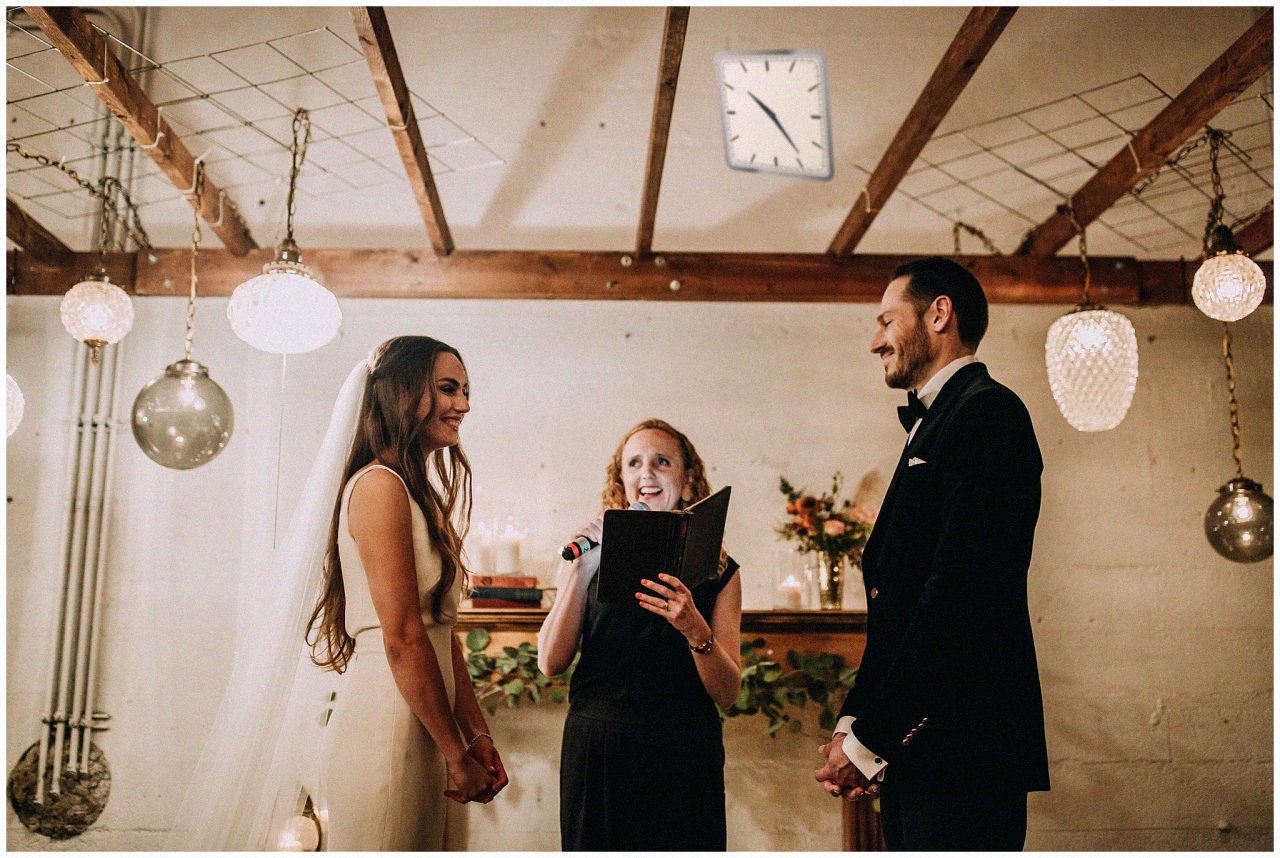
10:24
